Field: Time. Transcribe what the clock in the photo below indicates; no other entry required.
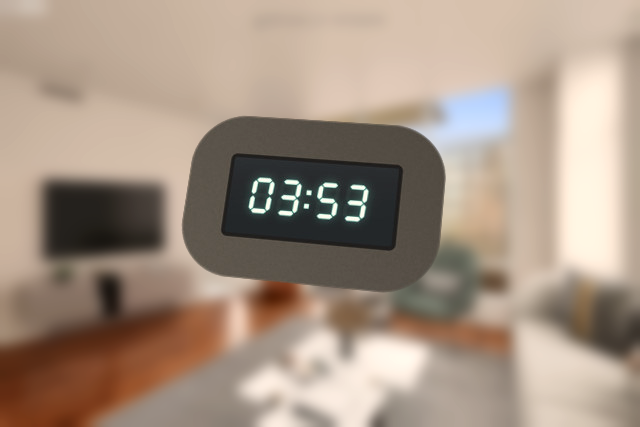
3:53
